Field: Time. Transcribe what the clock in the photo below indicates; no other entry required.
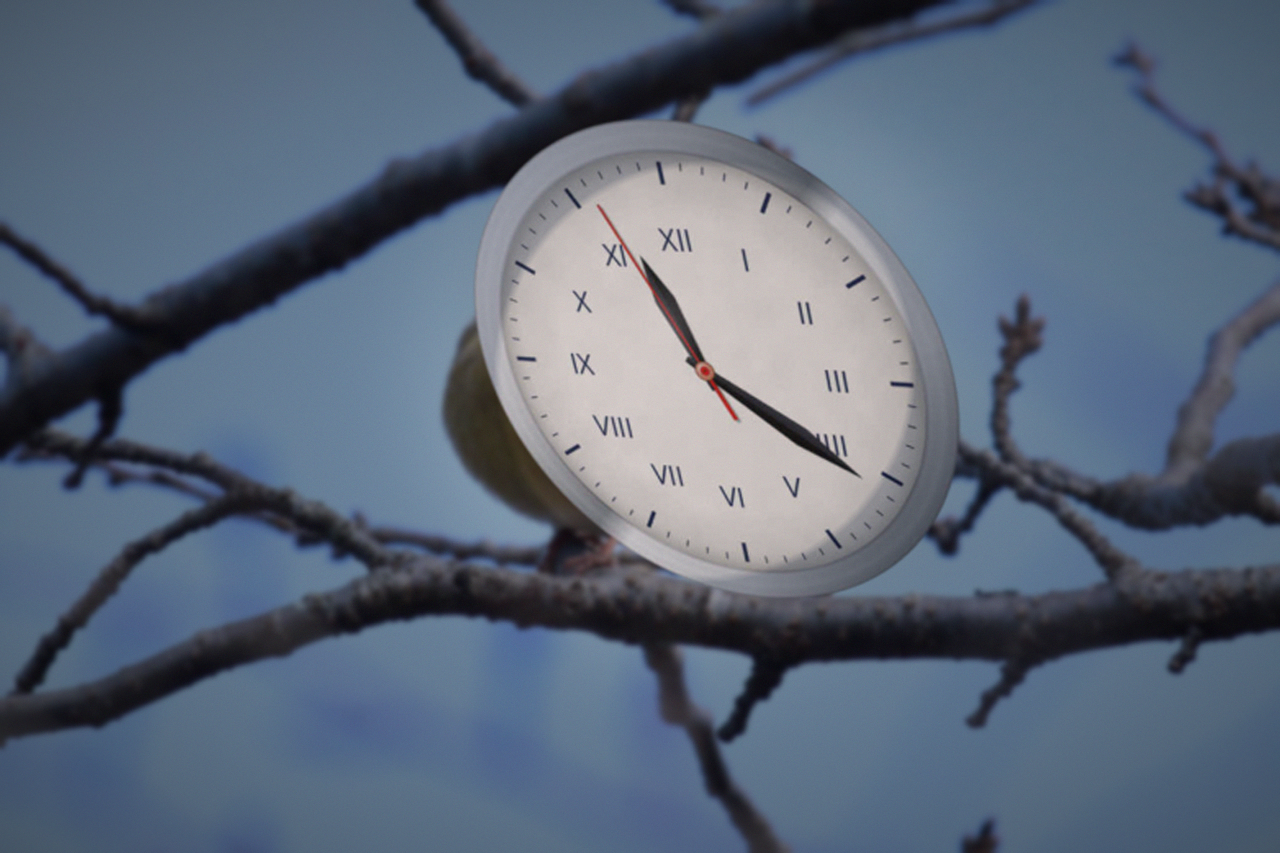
11:20:56
